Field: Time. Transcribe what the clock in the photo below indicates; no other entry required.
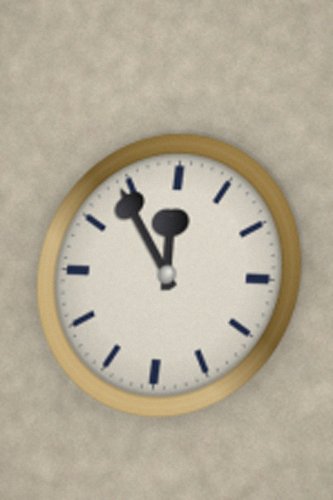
11:54
